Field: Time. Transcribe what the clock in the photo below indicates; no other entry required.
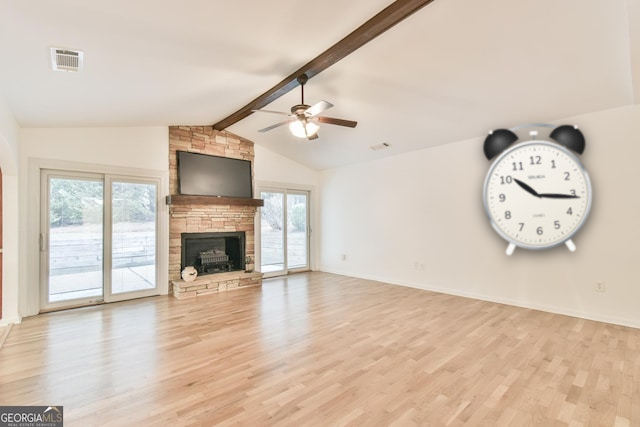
10:16
